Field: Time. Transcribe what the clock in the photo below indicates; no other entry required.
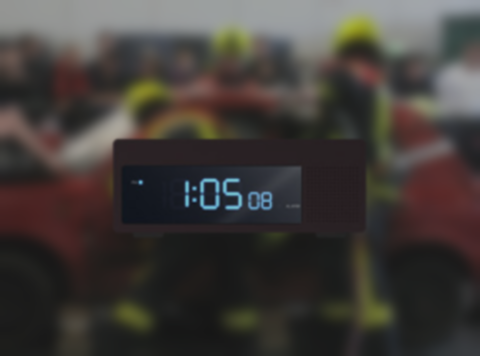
1:05:08
